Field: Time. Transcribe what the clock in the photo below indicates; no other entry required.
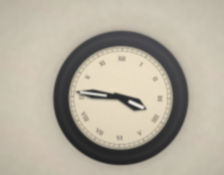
3:46
